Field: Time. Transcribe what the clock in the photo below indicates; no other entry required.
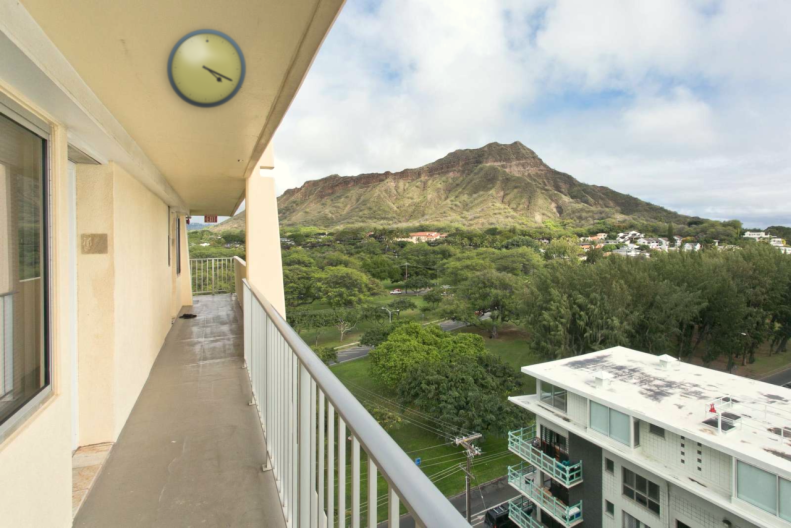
4:19
